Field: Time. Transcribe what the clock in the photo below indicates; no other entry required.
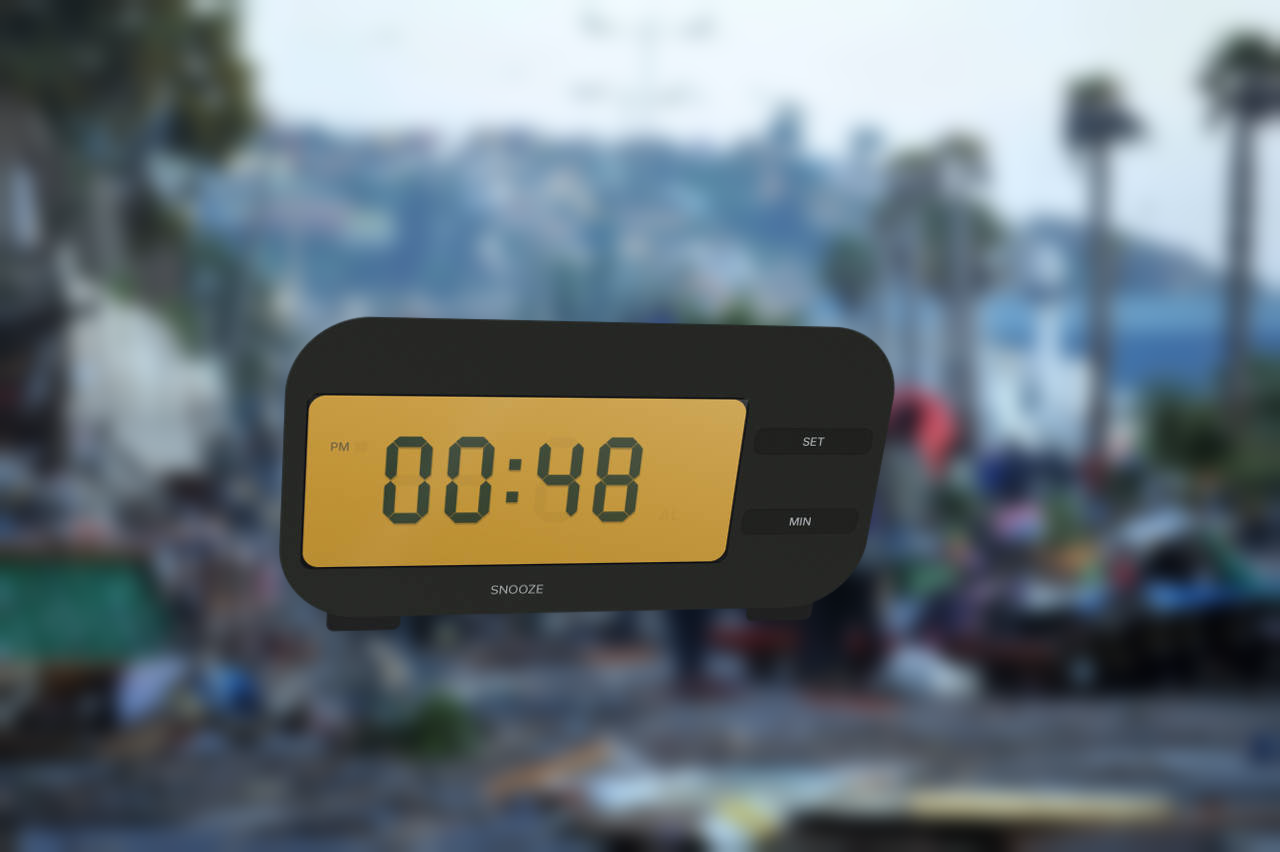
0:48
